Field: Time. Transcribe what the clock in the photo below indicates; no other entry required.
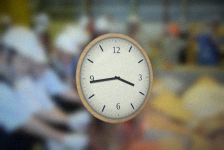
3:44
